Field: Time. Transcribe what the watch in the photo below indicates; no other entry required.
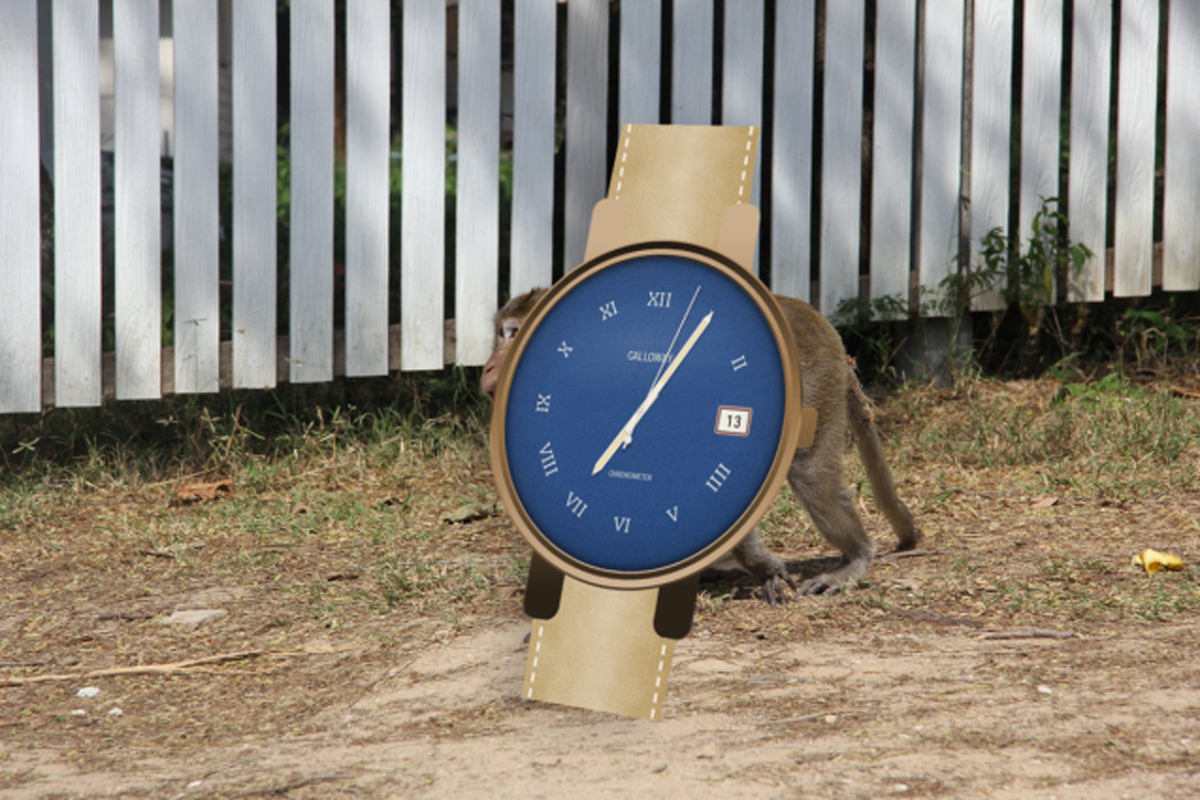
7:05:03
